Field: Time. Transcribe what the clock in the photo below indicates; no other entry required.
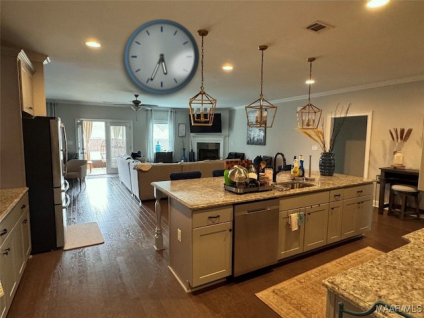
5:34
